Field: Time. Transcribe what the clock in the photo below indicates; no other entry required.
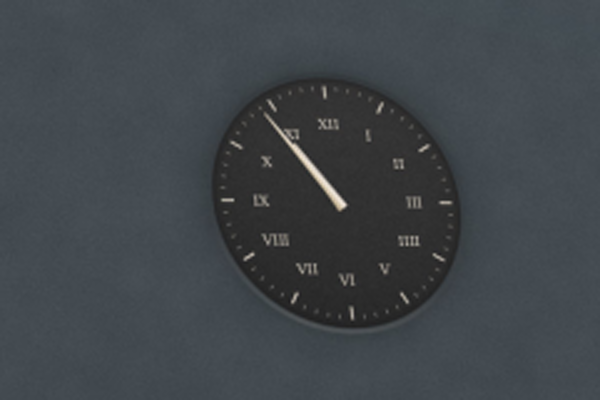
10:54
